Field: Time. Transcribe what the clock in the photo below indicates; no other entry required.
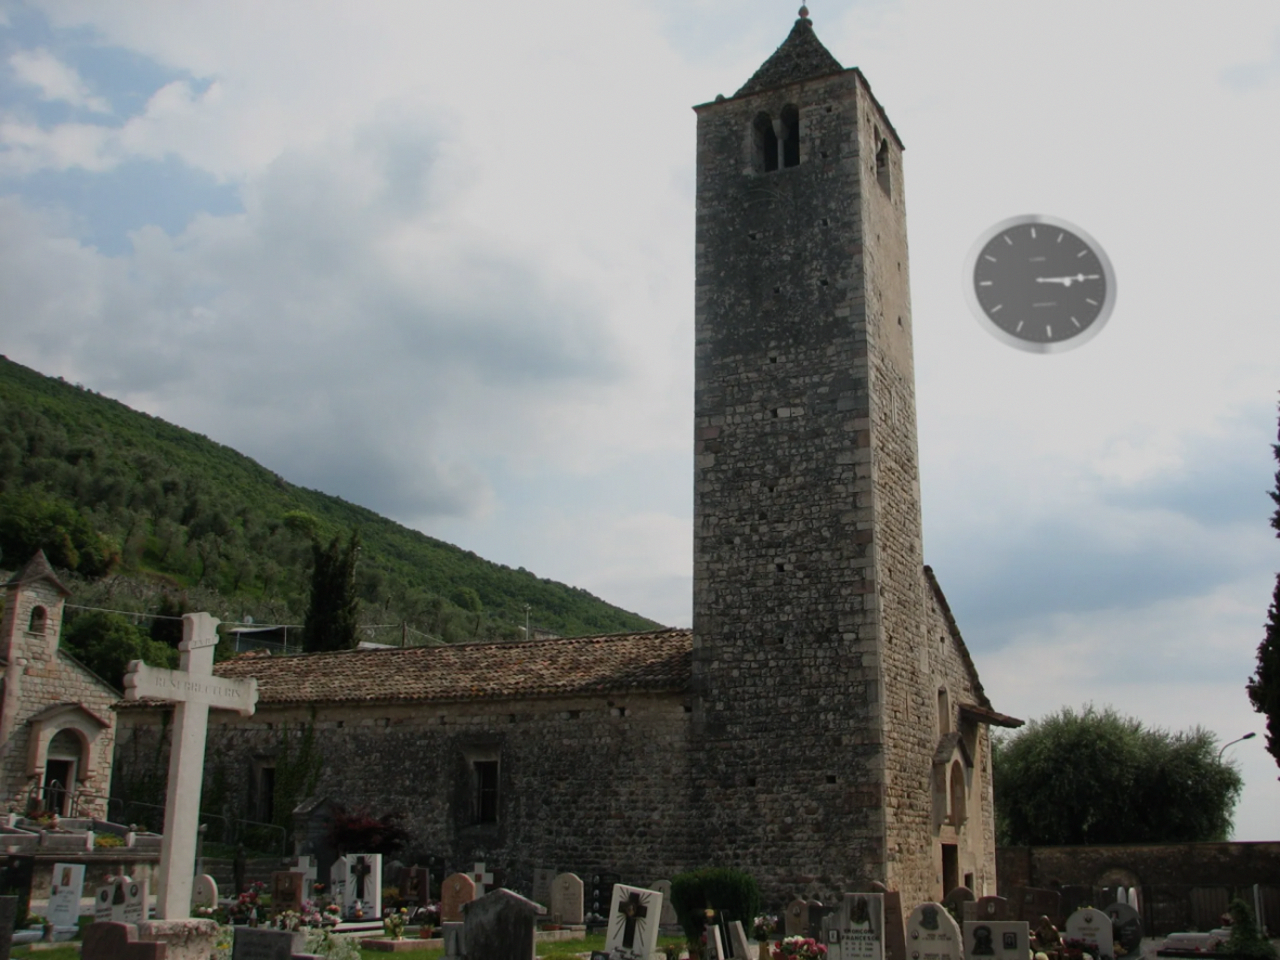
3:15
